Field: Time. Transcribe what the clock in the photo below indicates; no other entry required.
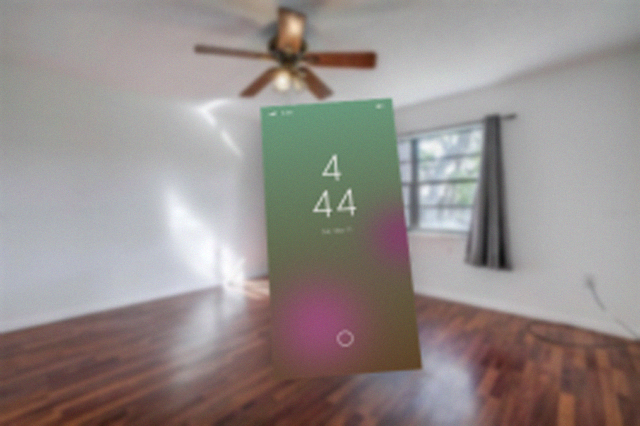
4:44
